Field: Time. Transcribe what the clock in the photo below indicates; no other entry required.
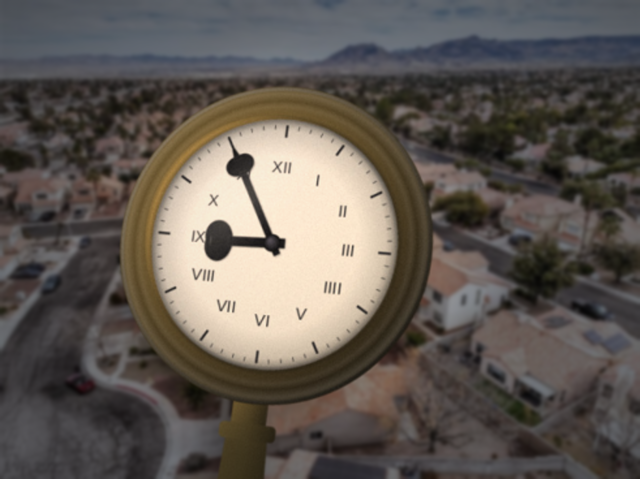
8:55
